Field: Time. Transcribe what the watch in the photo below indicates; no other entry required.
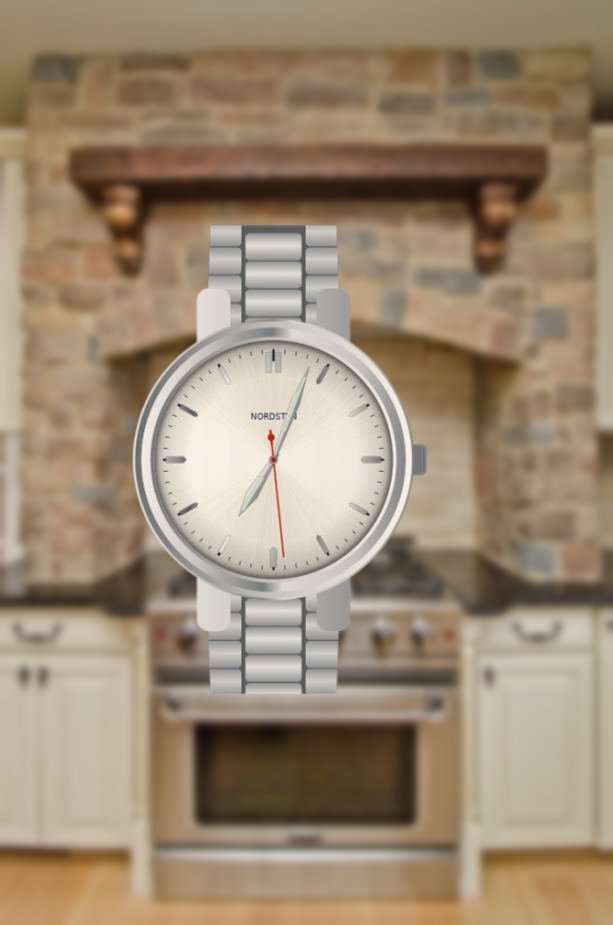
7:03:29
